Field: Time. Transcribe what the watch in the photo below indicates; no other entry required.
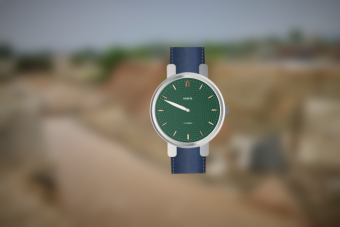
9:49
